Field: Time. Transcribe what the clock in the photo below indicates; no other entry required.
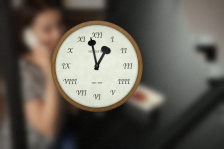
12:58
